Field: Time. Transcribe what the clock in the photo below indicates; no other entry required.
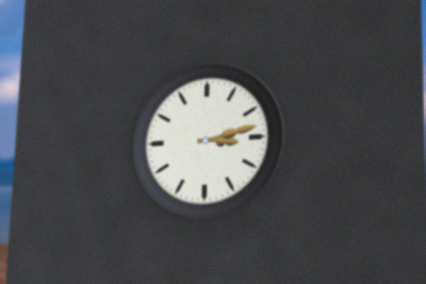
3:13
